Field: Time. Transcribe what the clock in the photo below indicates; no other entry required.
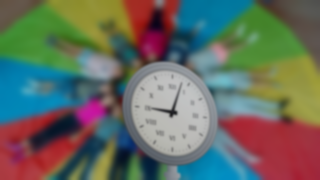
9:03
